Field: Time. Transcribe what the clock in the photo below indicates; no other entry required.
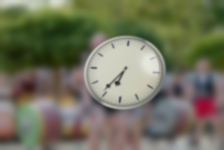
6:36
